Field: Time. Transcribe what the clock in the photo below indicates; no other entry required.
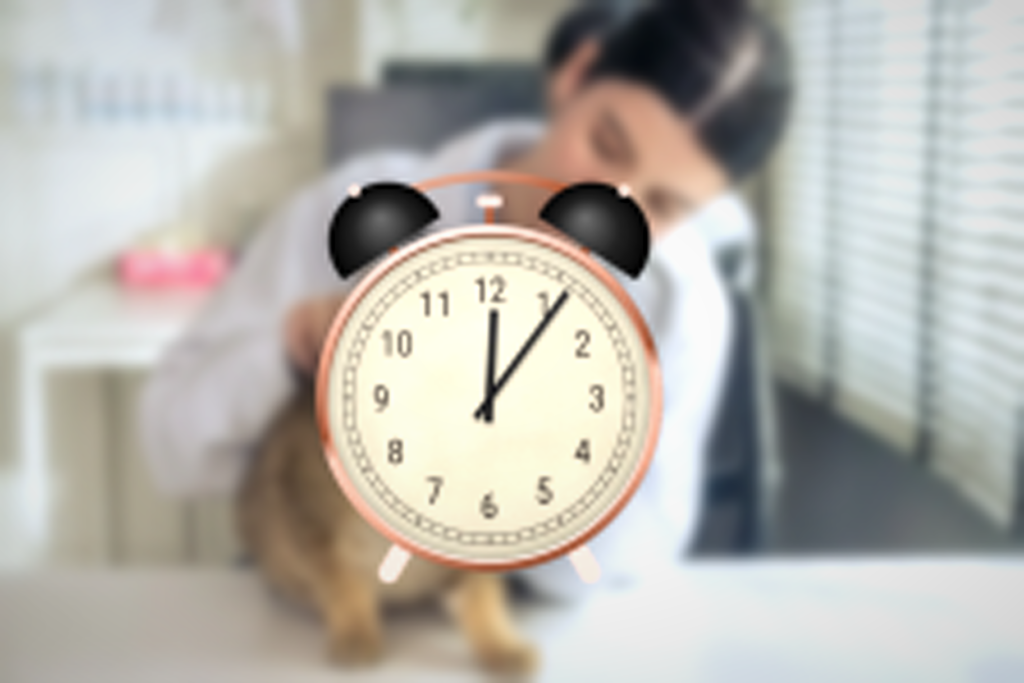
12:06
